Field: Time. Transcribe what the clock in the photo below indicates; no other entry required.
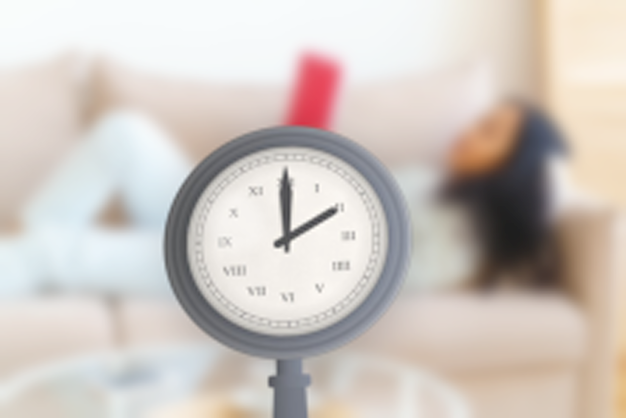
2:00
